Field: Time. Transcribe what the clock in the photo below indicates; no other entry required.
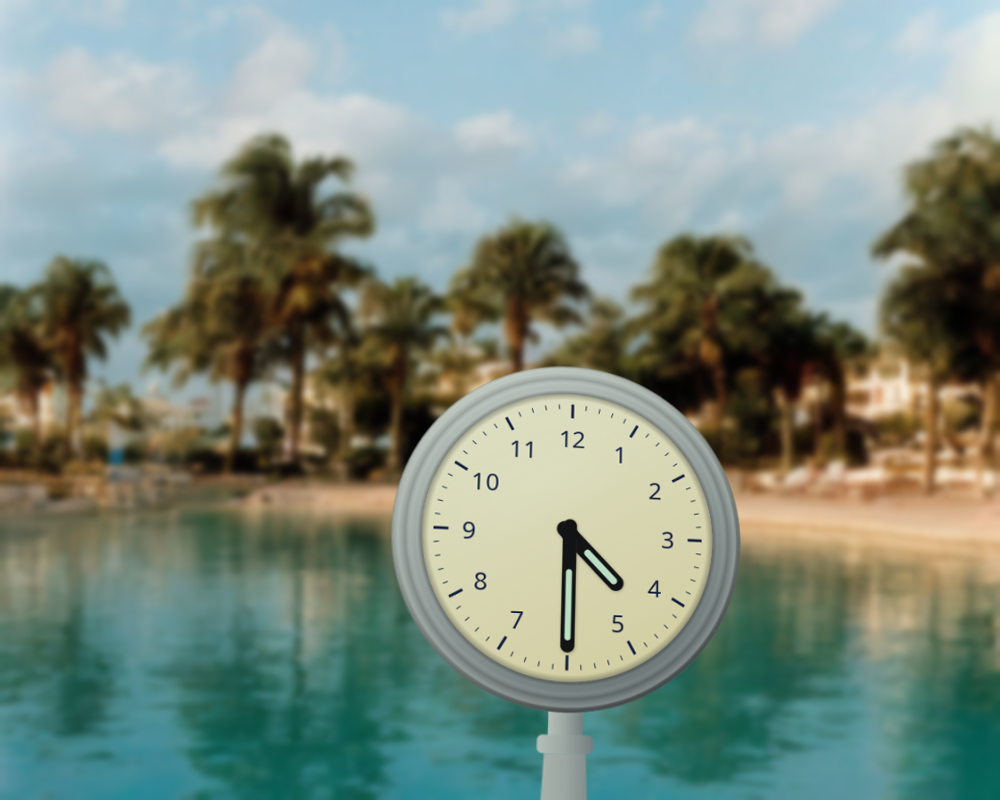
4:30
